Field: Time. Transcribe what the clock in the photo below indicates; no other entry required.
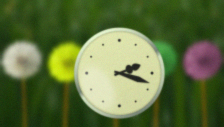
2:18
